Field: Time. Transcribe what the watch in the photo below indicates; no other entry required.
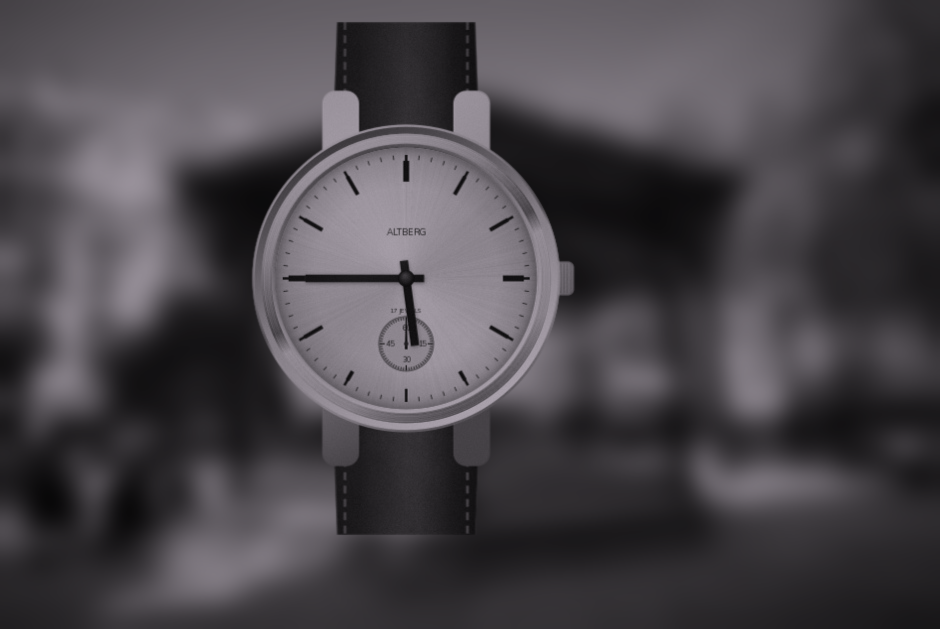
5:45
